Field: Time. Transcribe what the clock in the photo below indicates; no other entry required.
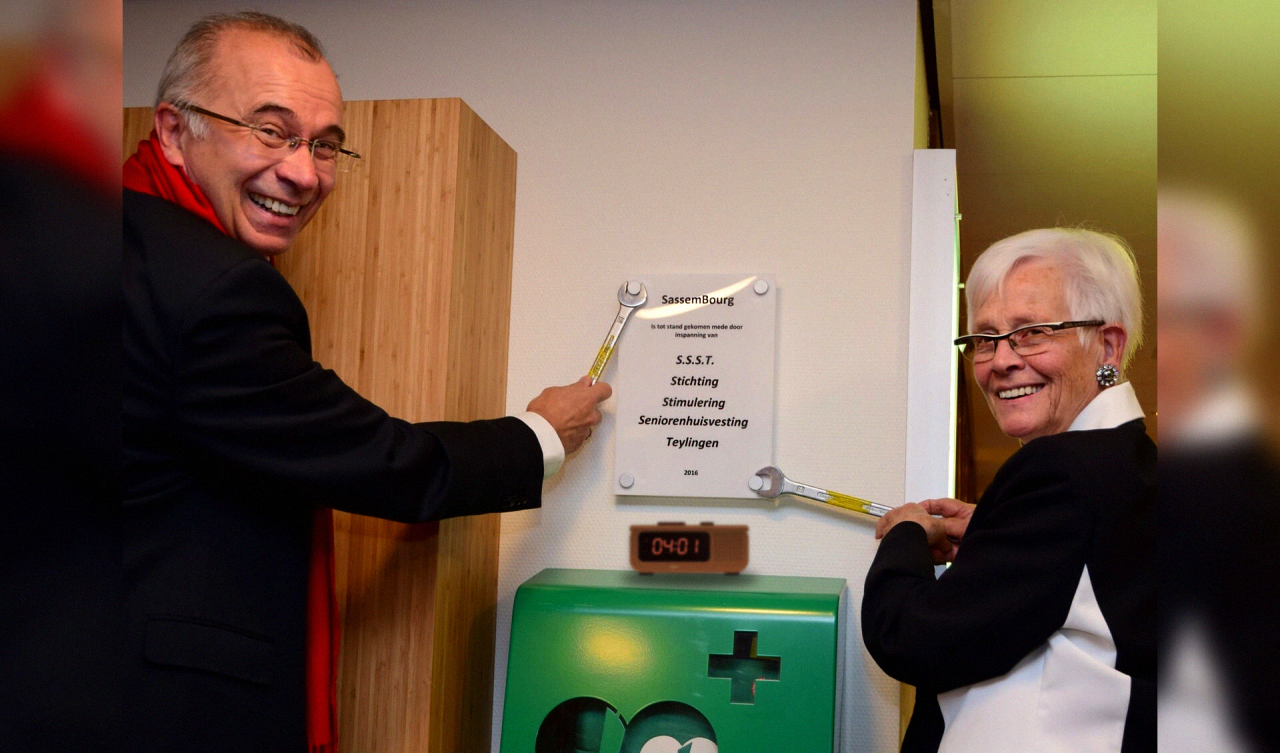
4:01
